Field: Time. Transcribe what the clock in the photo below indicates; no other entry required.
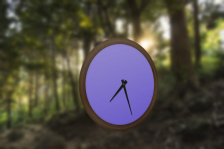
7:27
